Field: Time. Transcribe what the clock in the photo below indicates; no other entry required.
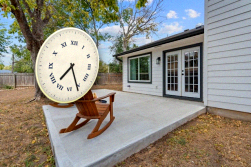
7:26
